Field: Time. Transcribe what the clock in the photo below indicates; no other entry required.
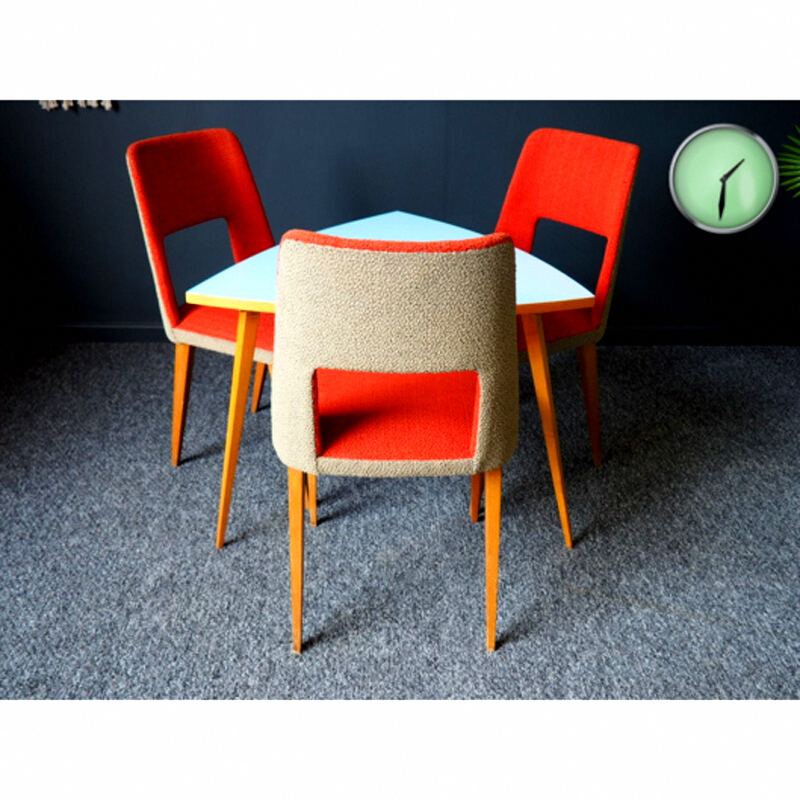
1:31
